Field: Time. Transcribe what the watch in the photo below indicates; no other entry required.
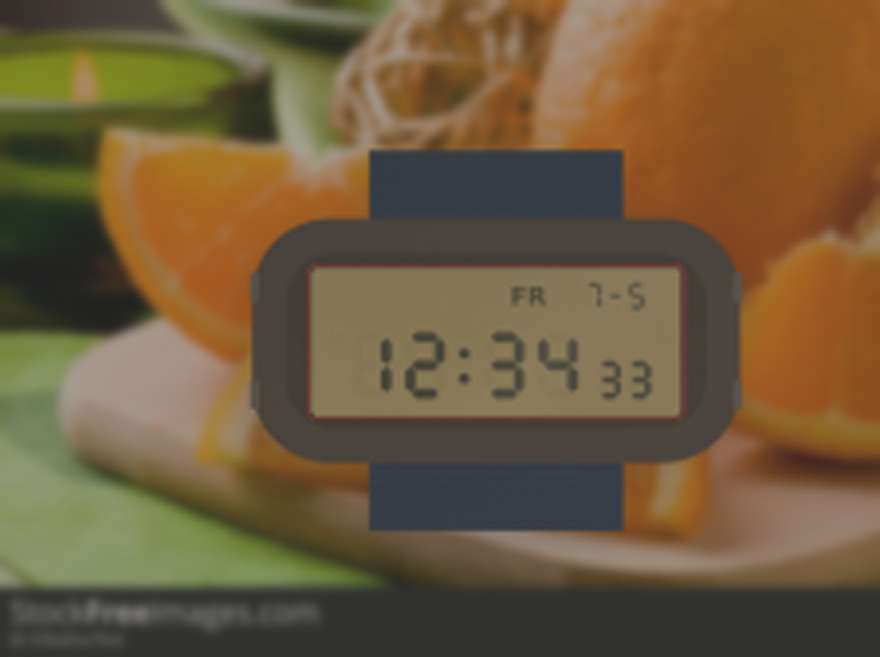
12:34:33
